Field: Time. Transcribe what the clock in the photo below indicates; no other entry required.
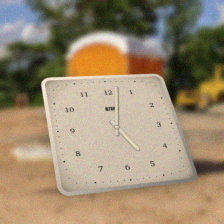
5:02
